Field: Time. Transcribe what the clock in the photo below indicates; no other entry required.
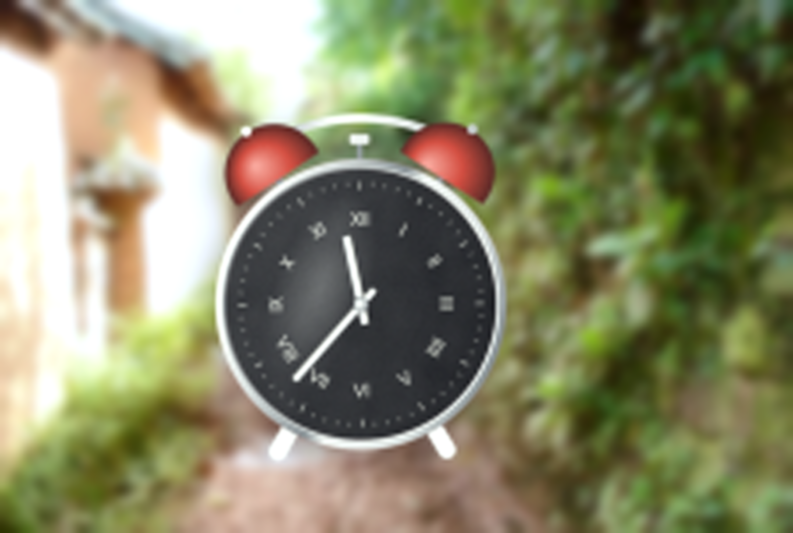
11:37
